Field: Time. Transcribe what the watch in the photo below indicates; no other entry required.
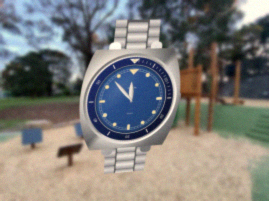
11:53
